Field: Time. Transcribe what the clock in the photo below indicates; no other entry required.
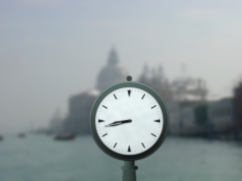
8:43
